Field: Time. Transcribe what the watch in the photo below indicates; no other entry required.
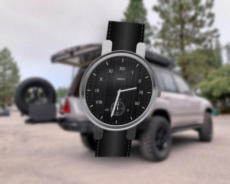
2:32
